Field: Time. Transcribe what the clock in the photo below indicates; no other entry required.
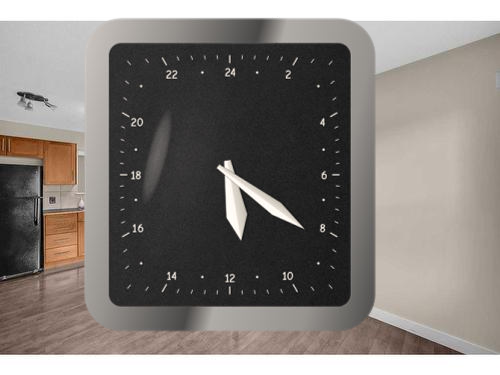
11:21
